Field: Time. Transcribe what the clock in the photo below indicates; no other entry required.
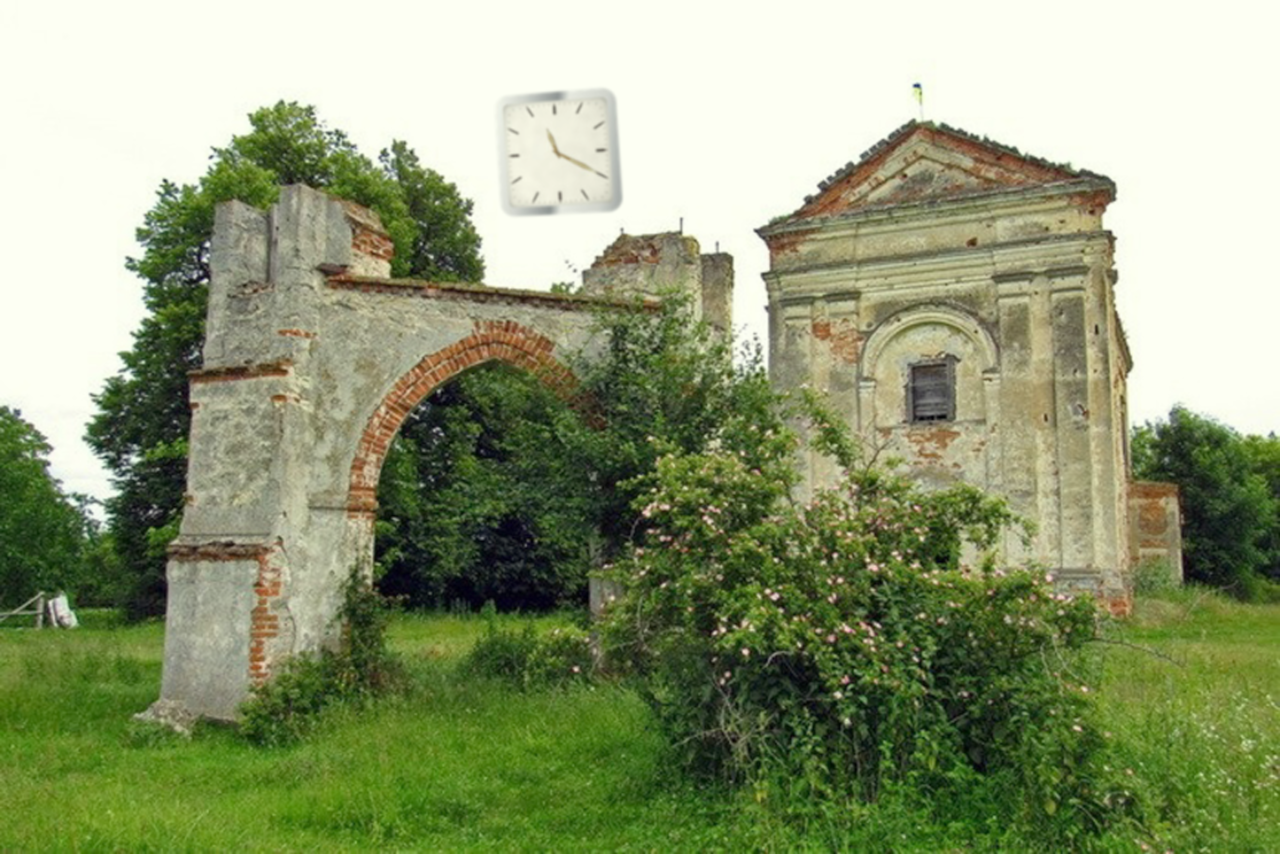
11:20
